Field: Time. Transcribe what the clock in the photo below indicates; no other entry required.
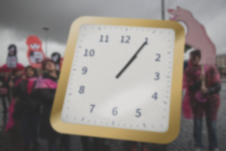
1:05
